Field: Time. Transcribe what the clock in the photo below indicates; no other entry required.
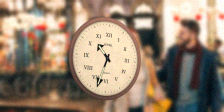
10:33
